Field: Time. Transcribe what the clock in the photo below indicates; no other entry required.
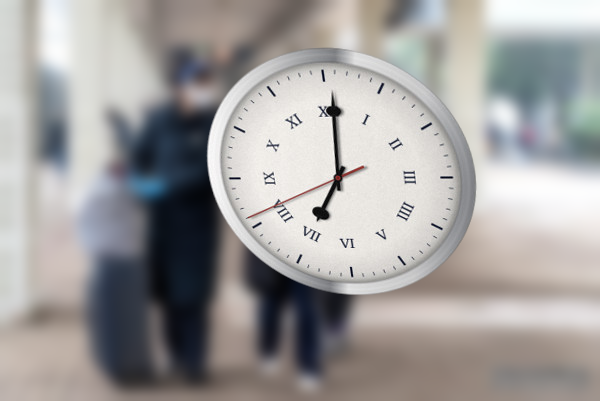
7:00:41
